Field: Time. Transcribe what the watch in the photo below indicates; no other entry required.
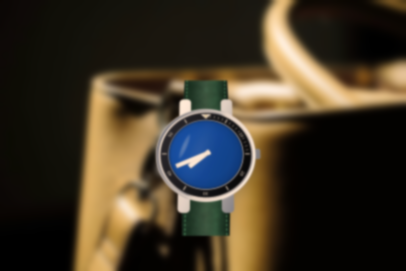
7:41
